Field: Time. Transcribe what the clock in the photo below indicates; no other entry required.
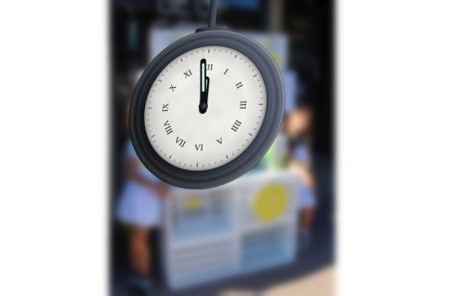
11:59
